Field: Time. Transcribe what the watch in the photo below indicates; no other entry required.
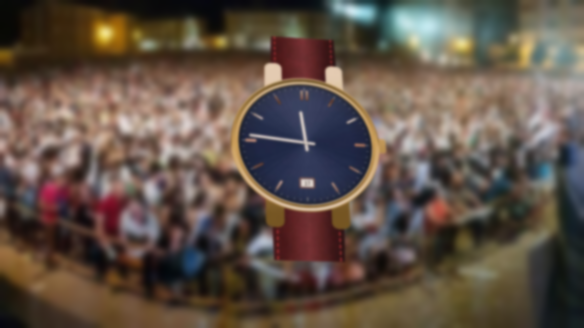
11:46
